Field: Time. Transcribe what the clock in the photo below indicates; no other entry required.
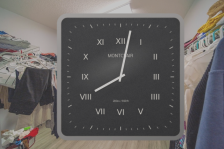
8:02
